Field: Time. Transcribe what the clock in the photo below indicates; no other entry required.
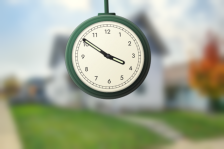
3:51
